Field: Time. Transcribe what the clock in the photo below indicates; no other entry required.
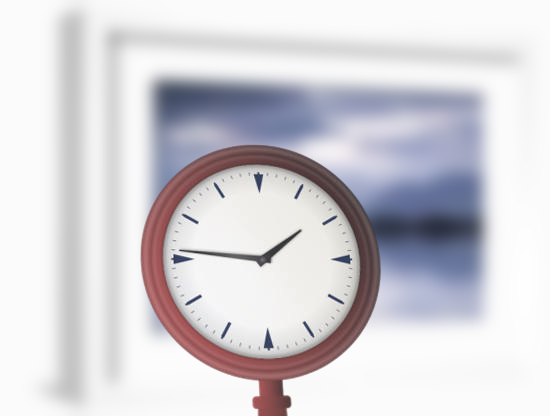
1:46
